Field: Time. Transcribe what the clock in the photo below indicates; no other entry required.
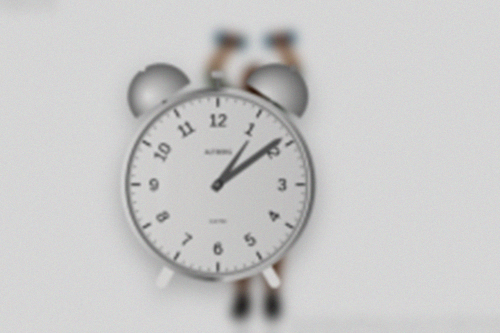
1:09
